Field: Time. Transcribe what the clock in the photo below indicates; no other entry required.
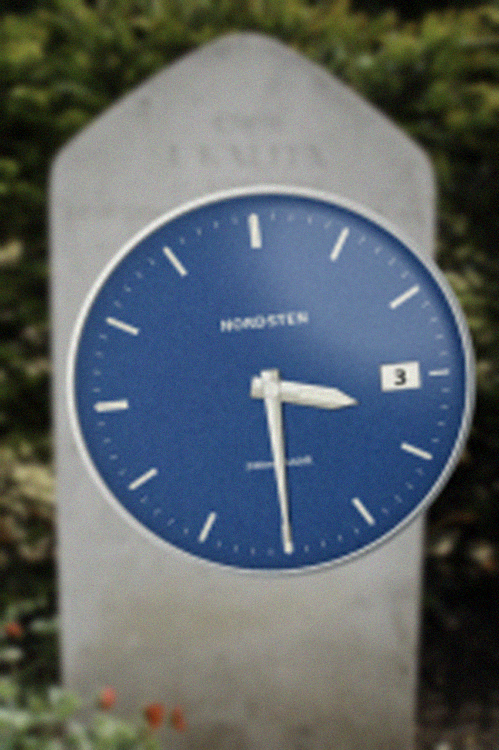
3:30
